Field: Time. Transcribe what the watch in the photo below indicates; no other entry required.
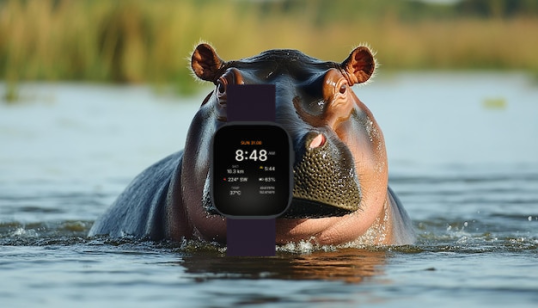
8:48
